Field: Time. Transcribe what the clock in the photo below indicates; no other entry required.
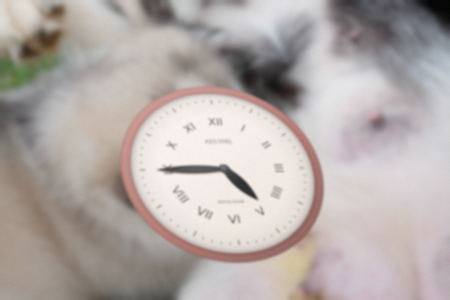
4:45
